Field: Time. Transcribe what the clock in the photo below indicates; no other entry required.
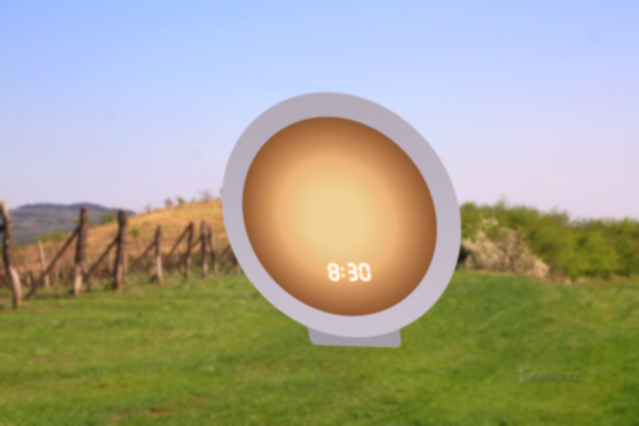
8:30
